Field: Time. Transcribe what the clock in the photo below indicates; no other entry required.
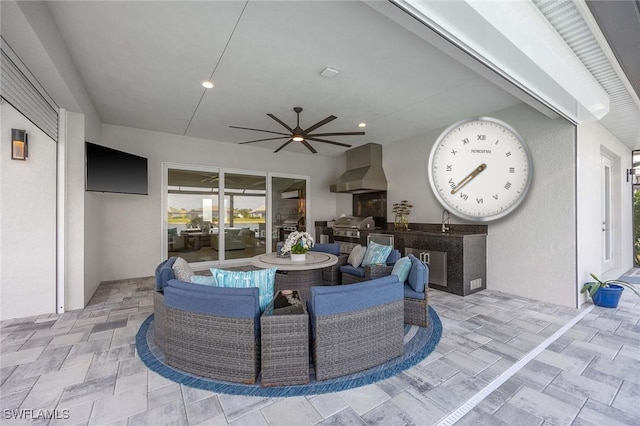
7:38
